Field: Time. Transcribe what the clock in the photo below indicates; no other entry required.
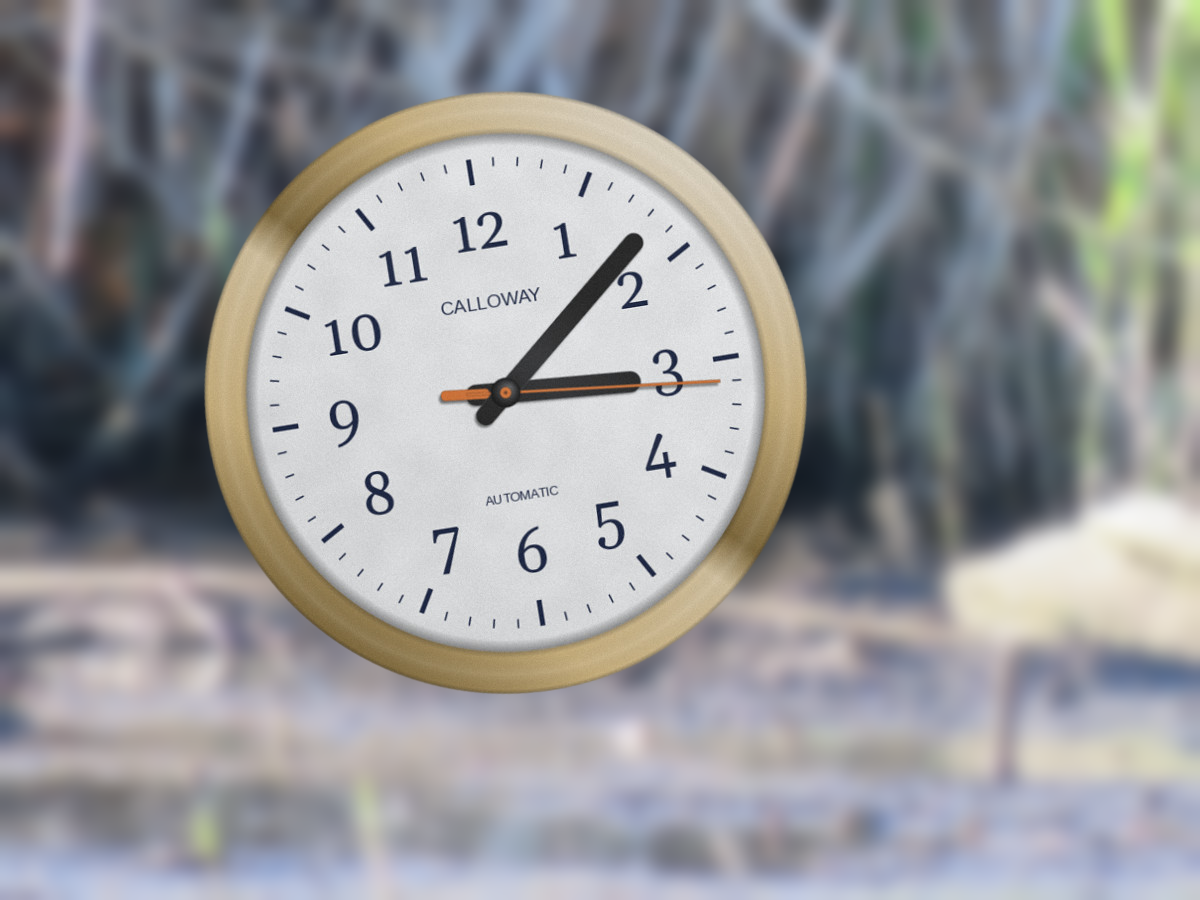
3:08:16
